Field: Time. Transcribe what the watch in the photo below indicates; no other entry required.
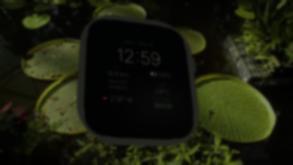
12:59
